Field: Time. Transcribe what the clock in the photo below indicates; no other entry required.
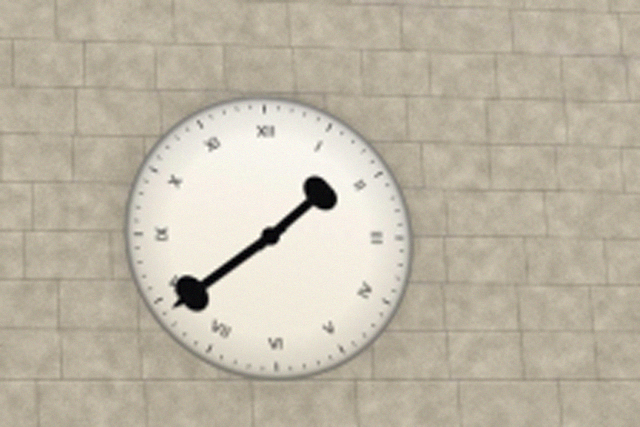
1:39
